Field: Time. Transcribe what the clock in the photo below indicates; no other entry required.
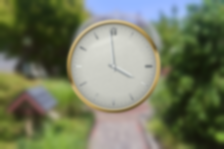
3:59
